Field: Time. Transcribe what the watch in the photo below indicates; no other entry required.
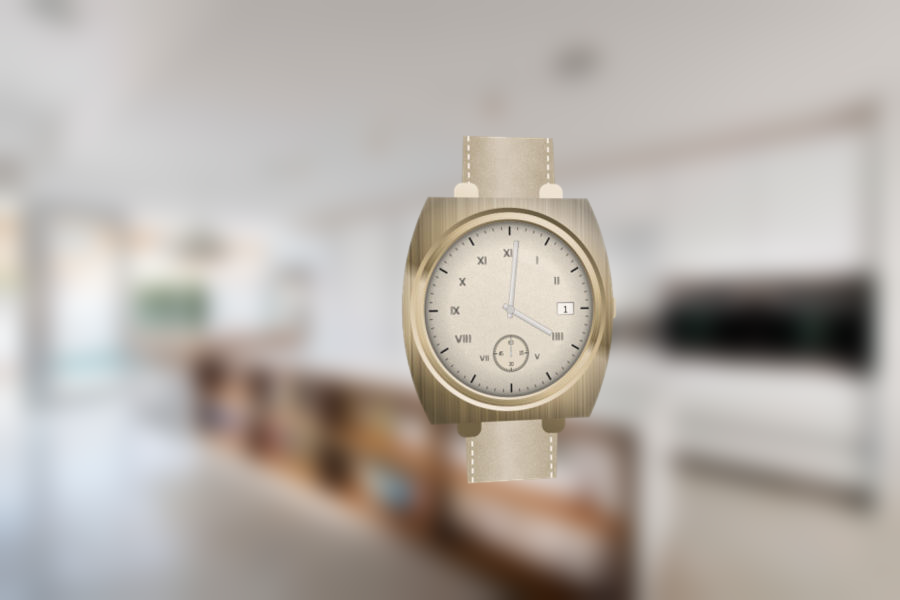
4:01
